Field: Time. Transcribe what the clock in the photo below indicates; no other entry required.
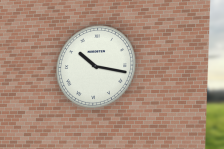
10:17
